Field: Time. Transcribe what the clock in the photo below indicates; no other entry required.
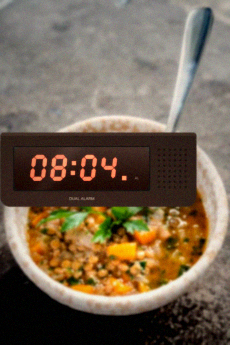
8:04
